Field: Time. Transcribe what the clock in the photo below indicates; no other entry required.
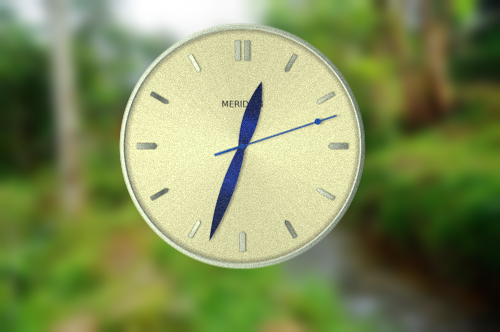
12:33:12
